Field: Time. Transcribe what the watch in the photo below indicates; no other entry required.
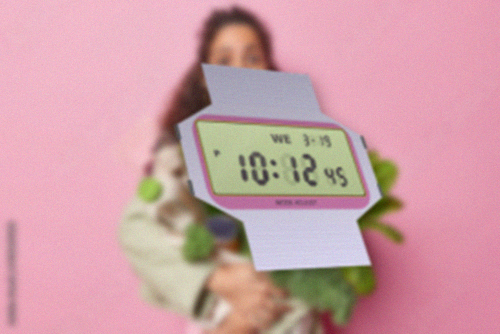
10:12:45
